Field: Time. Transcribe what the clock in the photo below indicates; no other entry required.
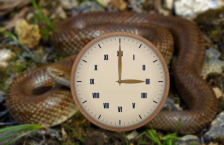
3:00
